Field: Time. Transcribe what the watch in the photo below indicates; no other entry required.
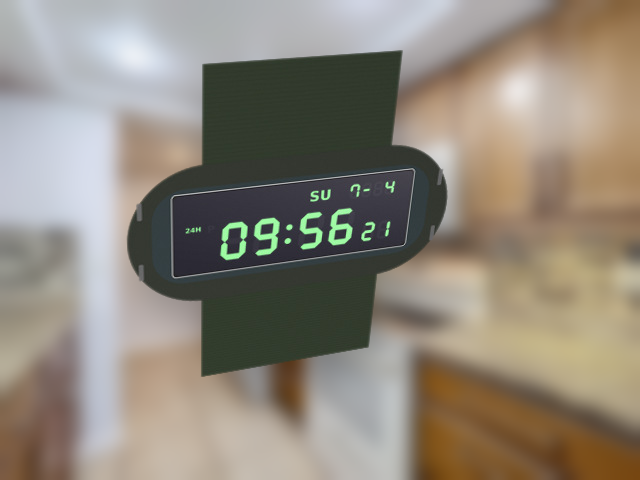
9:56:21
